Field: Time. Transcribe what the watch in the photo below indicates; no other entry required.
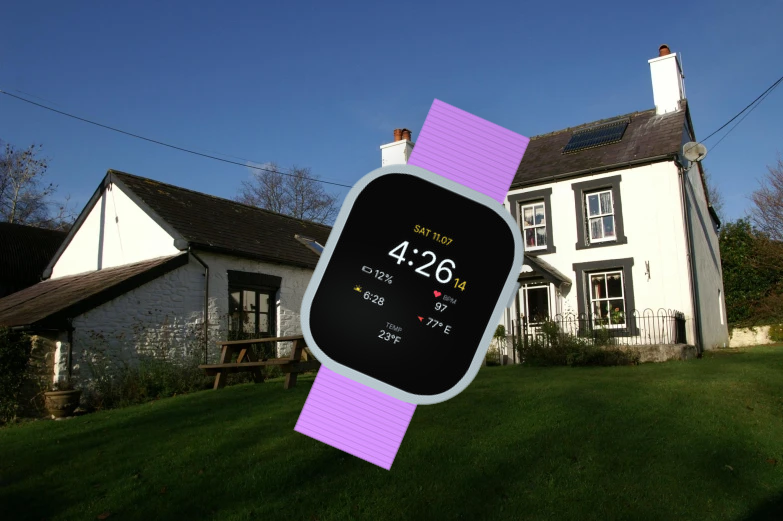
4:26:14
